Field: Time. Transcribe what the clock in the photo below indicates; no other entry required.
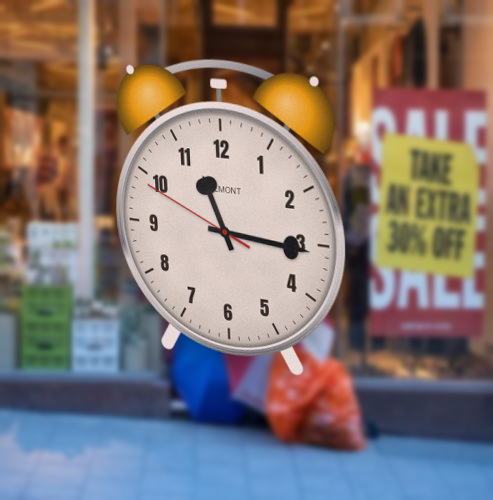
11:15:49
